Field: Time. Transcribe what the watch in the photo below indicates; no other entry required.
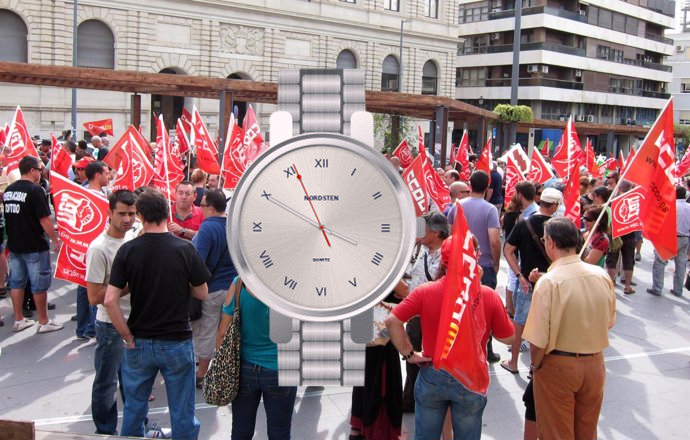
3:49:56
